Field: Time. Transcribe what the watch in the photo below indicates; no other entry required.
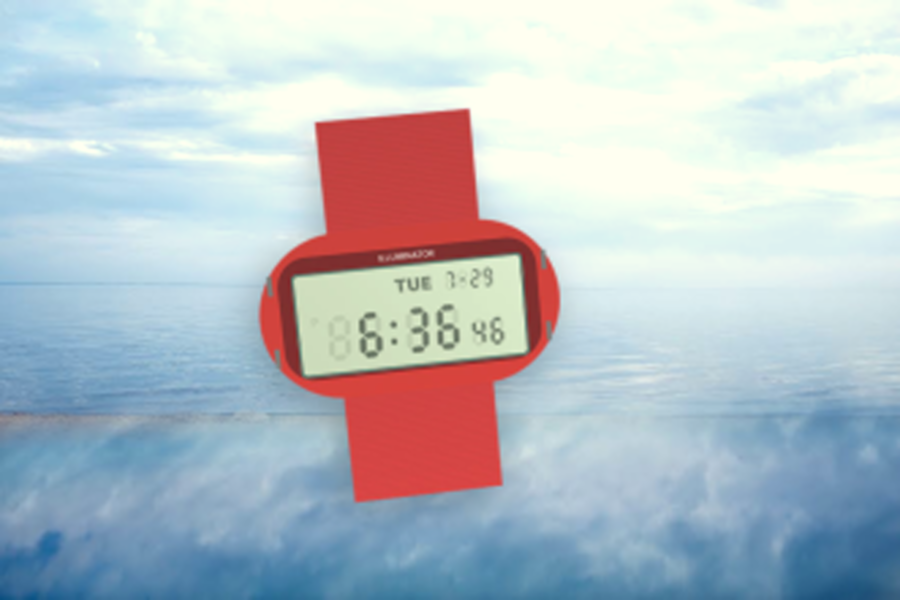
6:36:46
